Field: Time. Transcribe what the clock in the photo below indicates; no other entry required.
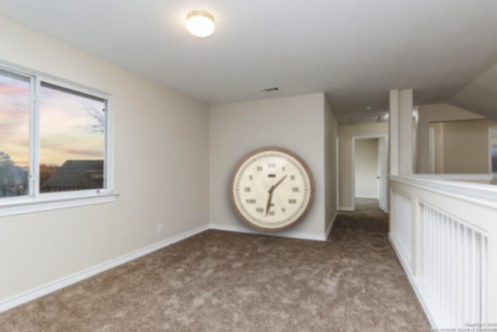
1:32
